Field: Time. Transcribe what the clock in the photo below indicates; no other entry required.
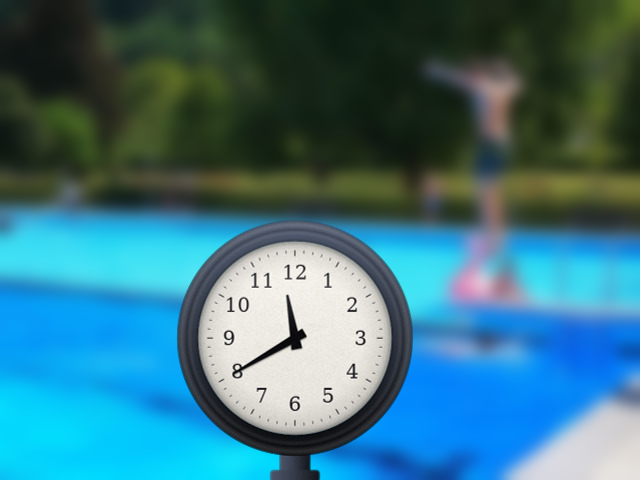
11:40
